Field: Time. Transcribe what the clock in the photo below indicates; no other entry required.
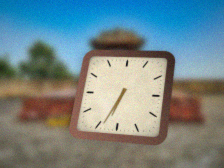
6:34
